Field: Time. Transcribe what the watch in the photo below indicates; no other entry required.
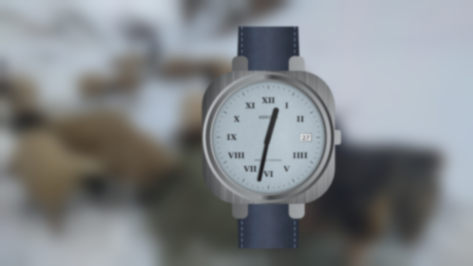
12:32
